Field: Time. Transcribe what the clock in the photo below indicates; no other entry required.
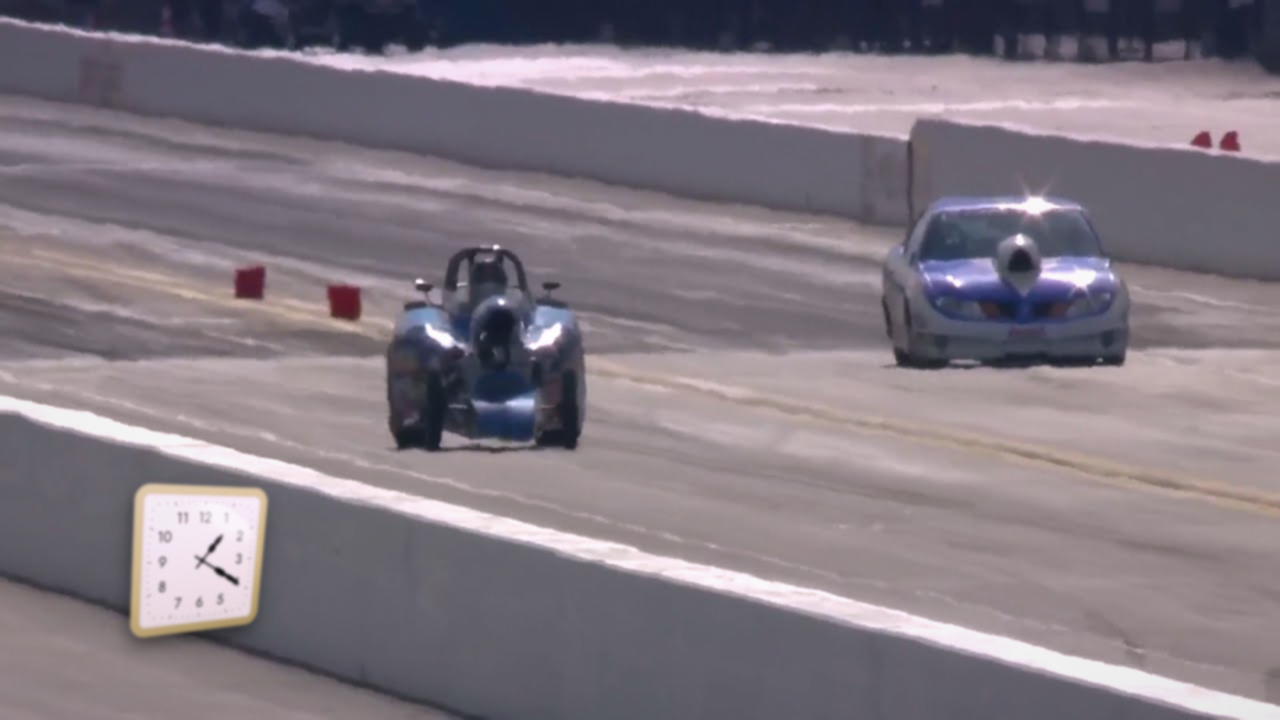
1:20
